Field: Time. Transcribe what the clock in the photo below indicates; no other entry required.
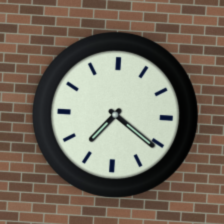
7:21
